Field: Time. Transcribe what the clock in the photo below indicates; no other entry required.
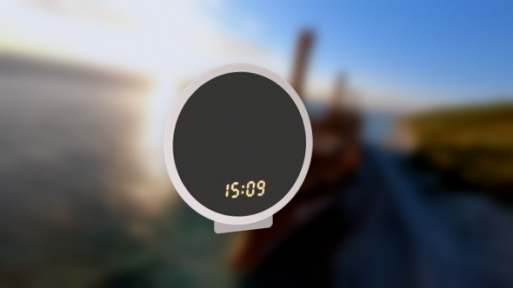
15:09
